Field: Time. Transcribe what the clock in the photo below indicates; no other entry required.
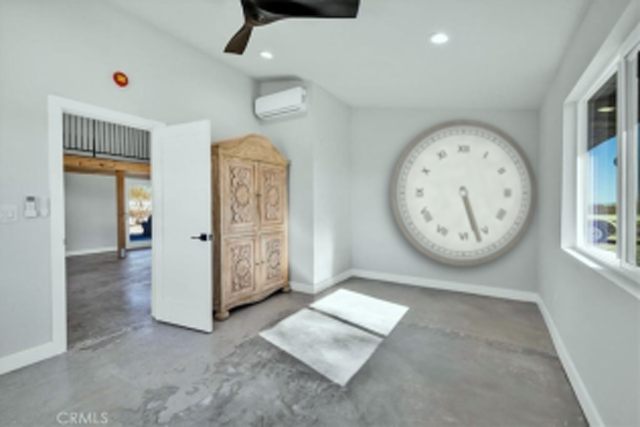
5:27
